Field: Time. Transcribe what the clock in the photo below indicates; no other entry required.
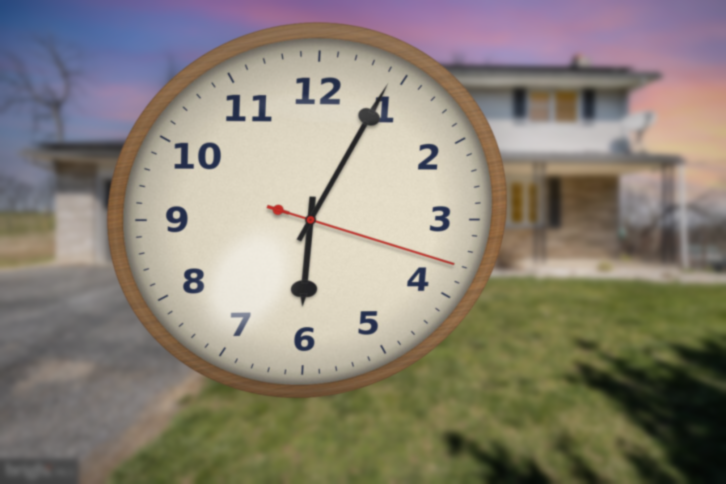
6:04:18
